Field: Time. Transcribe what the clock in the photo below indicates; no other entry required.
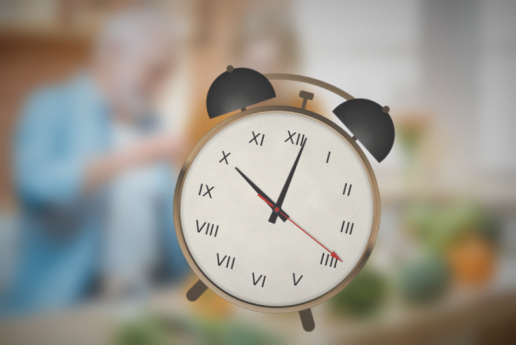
10:01:19
